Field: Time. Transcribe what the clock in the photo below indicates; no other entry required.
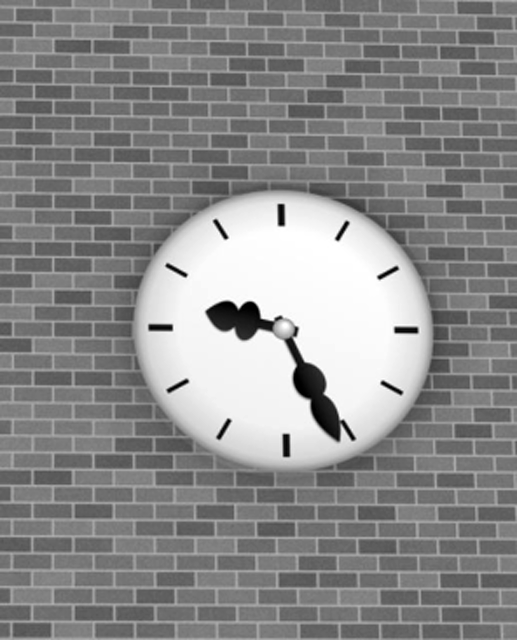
9:26
